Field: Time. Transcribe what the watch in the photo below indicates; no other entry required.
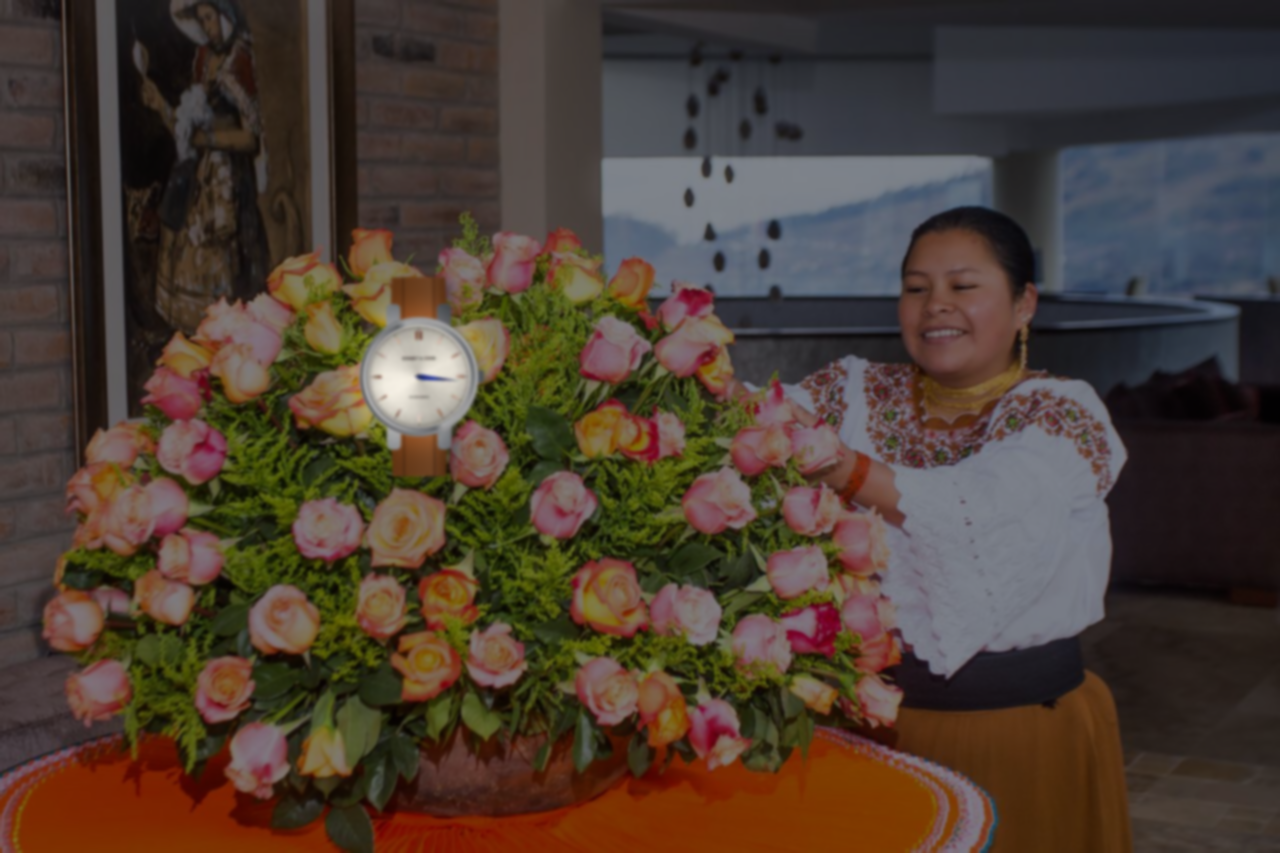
3:16
